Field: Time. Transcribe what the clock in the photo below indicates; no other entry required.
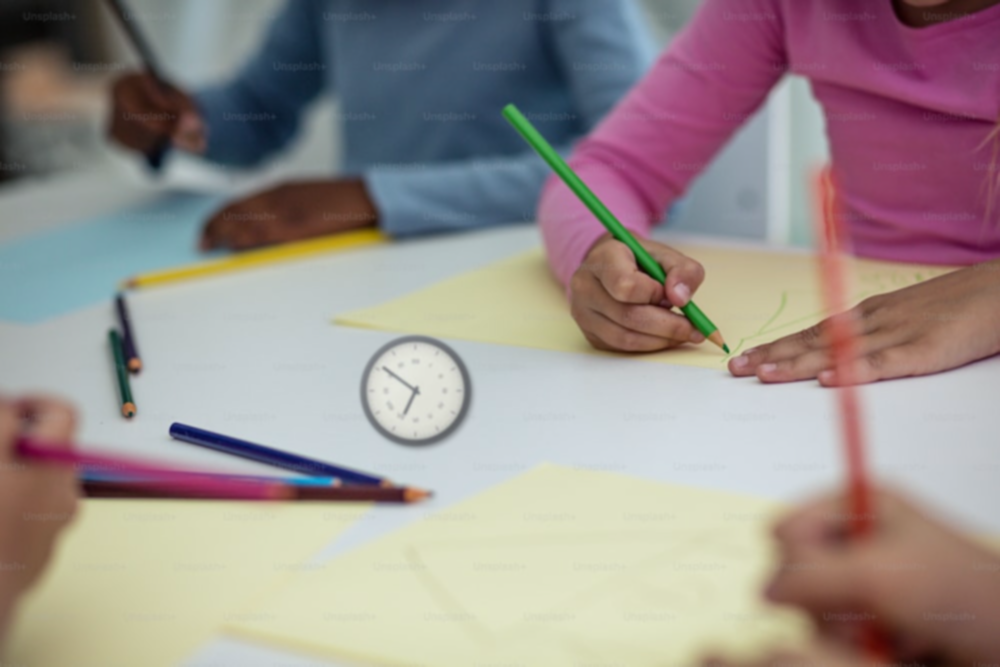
6:51
